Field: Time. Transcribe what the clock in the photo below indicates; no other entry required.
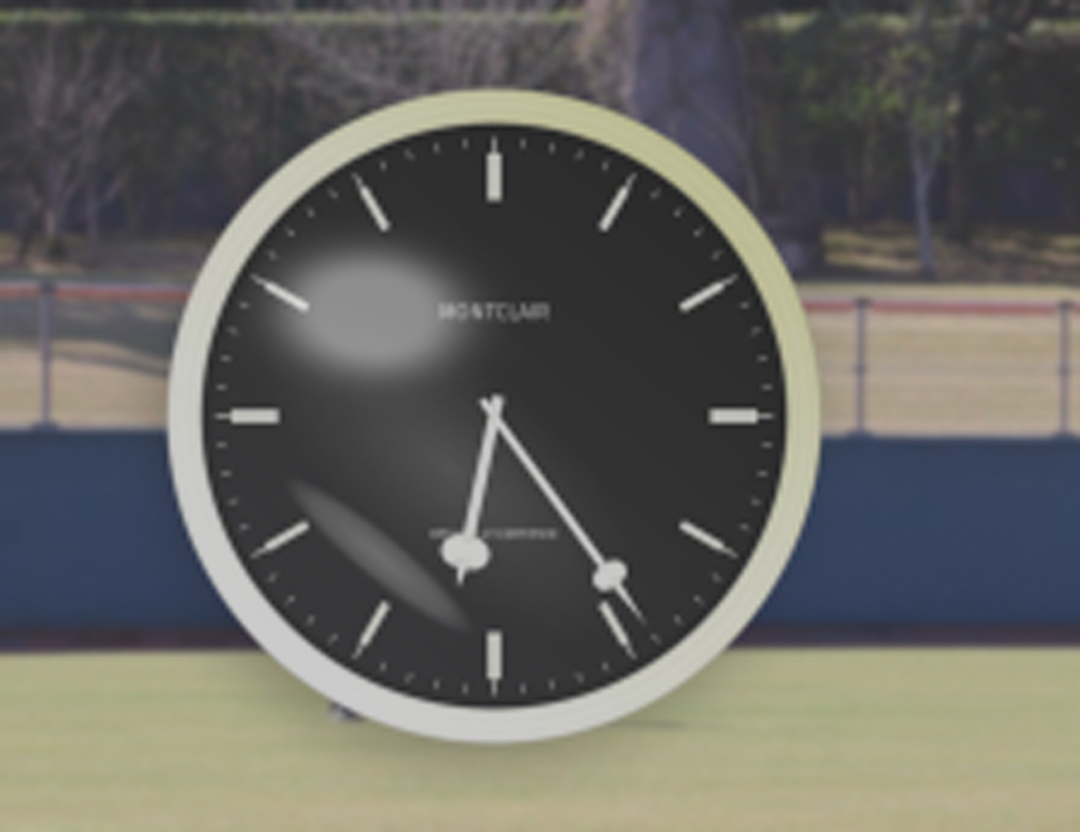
6:24
